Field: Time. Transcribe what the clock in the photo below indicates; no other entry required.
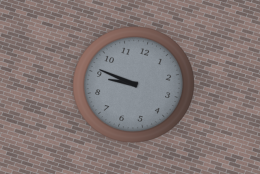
8:46
